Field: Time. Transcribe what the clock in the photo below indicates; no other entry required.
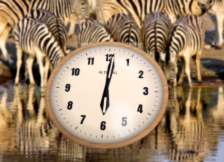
6:01
